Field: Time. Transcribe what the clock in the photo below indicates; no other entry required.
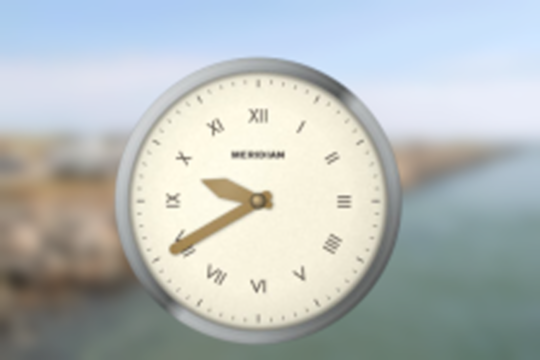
9:40
